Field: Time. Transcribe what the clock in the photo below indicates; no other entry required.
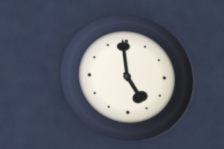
4:59
